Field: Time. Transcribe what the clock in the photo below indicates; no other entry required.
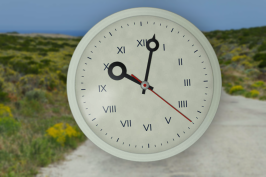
10:02:22
